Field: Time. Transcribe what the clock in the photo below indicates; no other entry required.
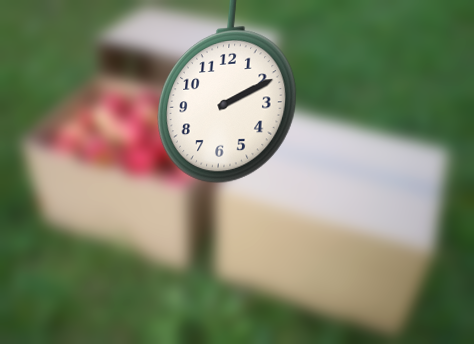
2:11
